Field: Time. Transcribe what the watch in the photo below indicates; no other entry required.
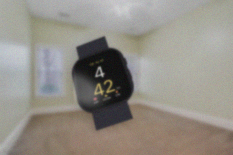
4:42
